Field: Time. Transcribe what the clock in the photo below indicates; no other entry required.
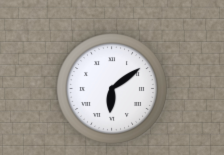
6:09
